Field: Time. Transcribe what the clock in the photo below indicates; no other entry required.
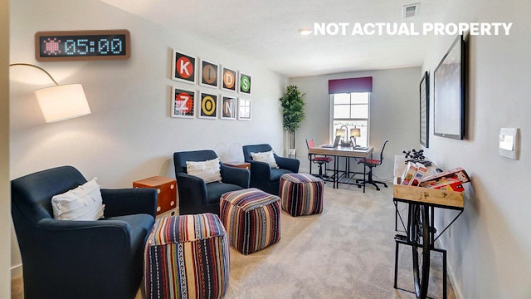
5:00
